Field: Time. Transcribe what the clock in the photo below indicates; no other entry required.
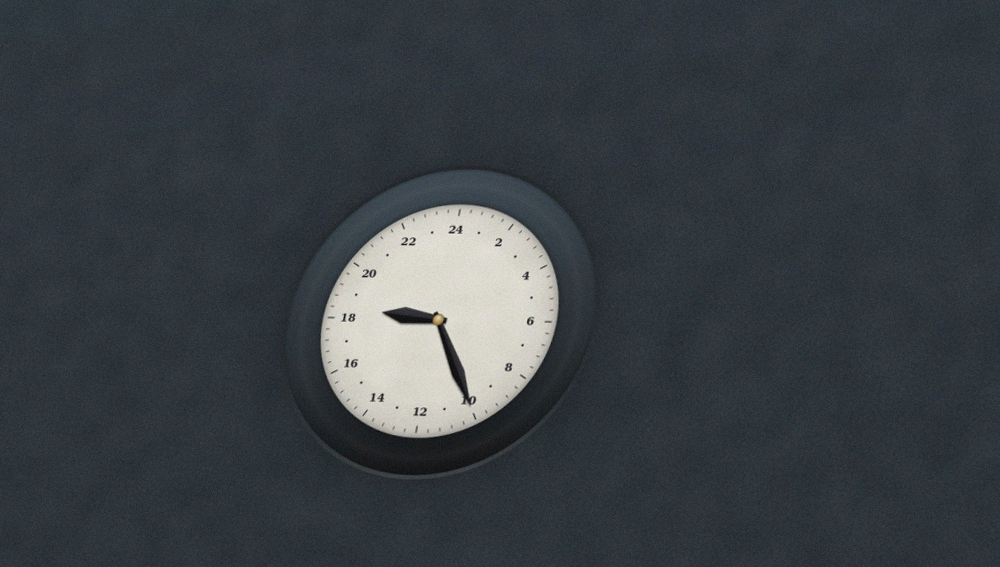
18:25
